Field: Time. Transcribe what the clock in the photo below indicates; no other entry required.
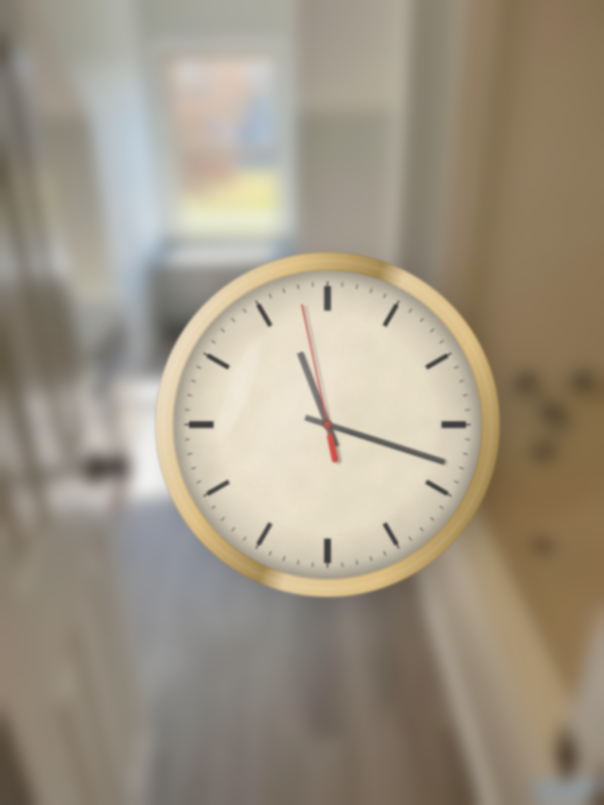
11:17:58
